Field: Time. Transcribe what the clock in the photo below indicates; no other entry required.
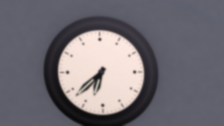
6:38
